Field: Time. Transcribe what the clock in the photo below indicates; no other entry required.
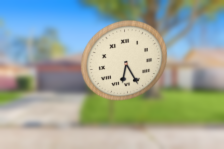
6:26
